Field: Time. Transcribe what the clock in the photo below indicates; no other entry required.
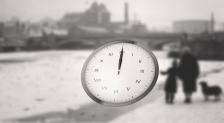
12:00
